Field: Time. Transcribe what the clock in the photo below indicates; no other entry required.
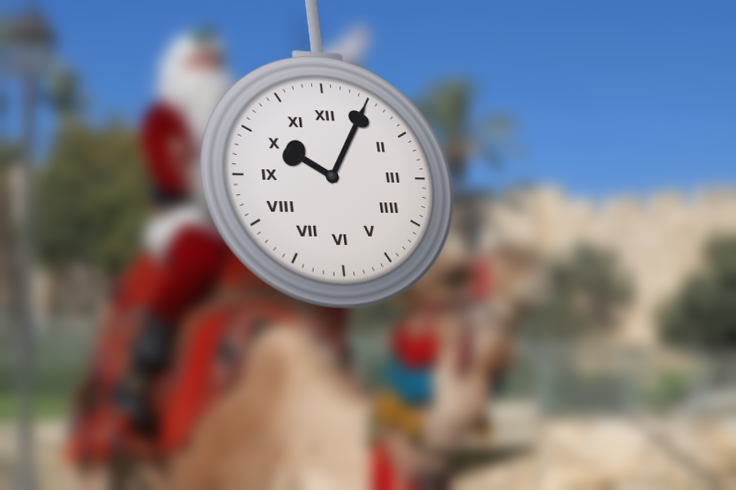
10:05
